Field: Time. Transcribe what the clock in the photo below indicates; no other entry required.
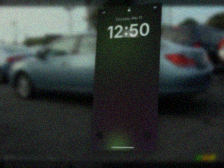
12:50
